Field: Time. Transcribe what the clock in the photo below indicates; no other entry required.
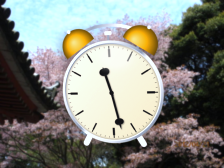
11:28
